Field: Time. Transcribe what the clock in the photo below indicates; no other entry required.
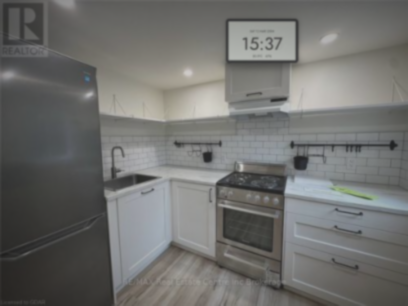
15:37
